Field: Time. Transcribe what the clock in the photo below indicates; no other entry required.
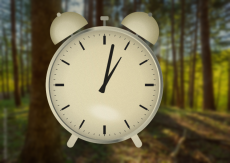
1:02
